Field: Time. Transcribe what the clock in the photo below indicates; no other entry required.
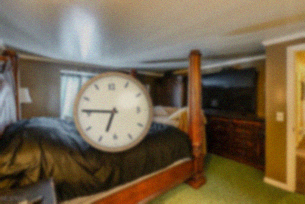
6:46
